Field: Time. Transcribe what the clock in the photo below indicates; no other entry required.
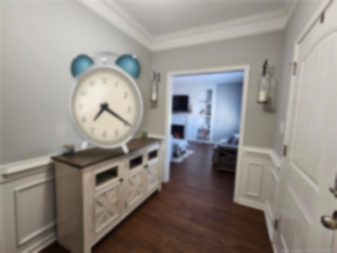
7:20
